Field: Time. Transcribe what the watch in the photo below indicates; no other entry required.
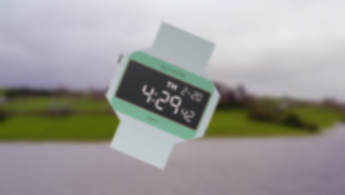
4:29
